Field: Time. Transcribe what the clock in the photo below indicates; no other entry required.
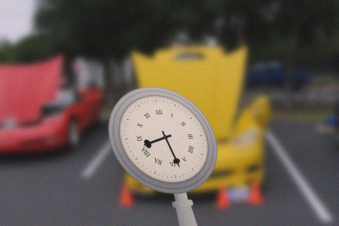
8:28
